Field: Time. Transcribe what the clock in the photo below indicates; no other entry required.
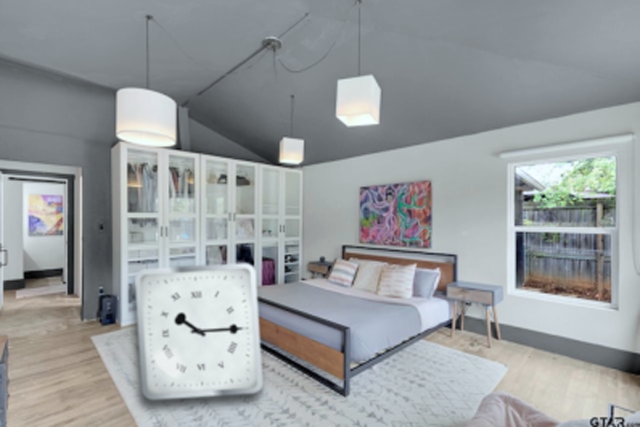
10:15
